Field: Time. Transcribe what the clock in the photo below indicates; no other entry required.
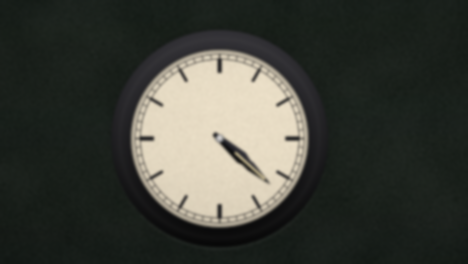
4:22
